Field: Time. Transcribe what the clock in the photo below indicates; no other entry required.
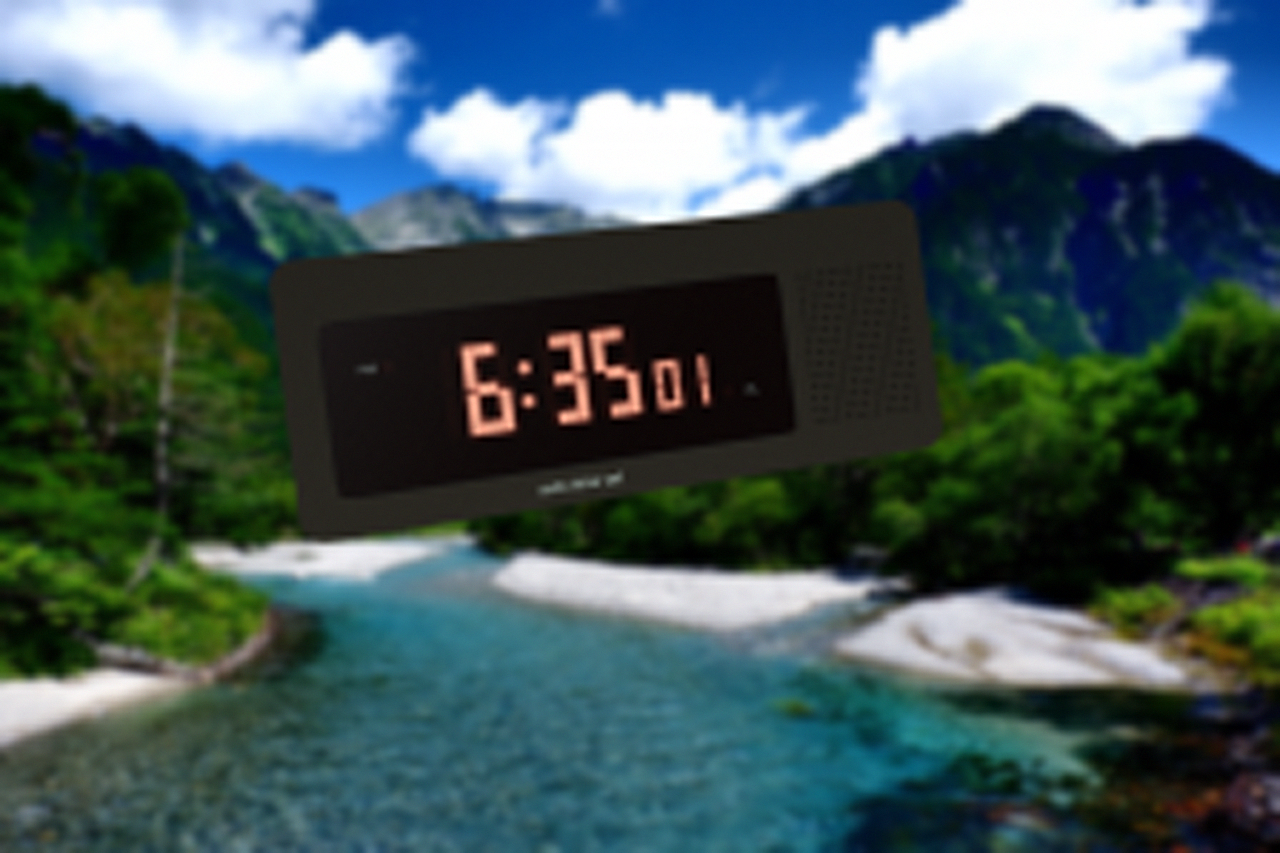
6:35:01
